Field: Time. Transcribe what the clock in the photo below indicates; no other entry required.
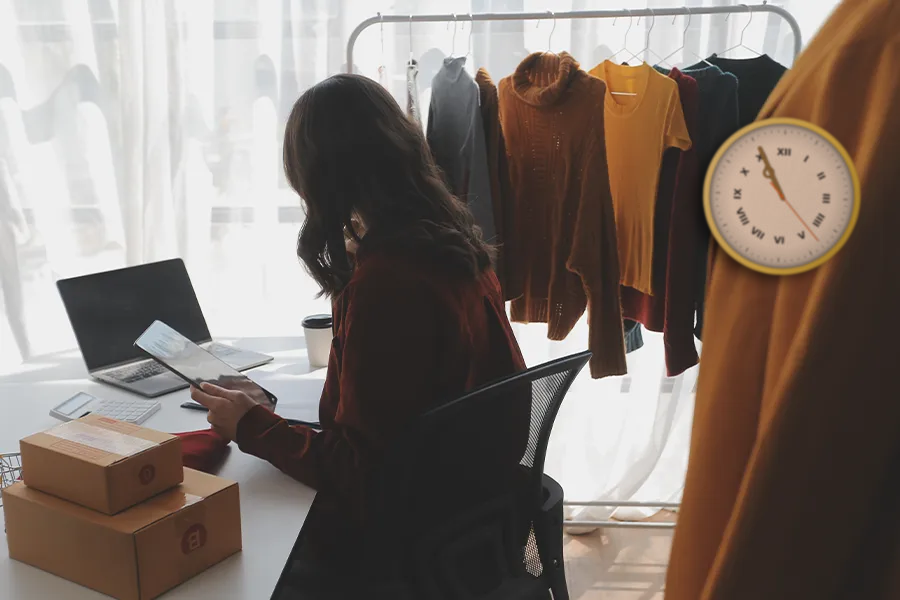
10:55:23
